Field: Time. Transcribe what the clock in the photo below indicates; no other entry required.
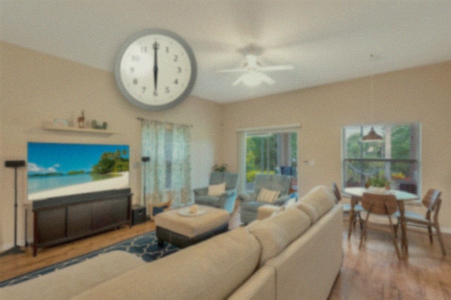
6:00
